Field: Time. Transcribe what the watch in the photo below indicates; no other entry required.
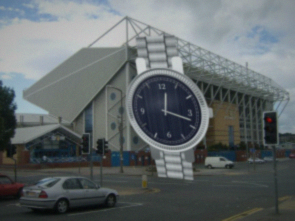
12:18
